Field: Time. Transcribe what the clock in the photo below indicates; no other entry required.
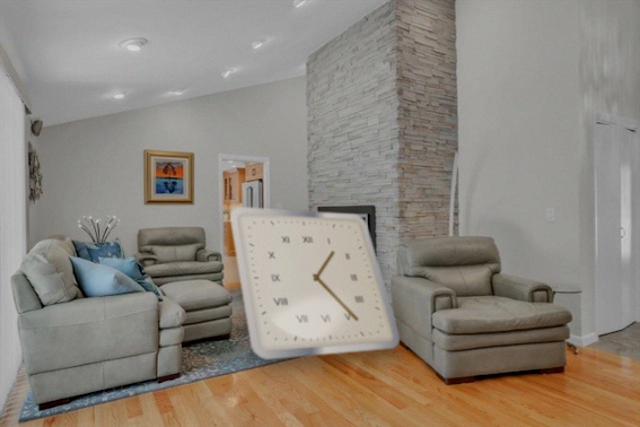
1:24
